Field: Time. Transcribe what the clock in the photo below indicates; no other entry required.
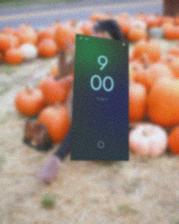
9:00
